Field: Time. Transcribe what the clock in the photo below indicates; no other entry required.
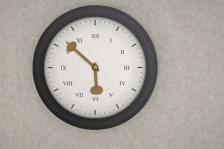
5:52
